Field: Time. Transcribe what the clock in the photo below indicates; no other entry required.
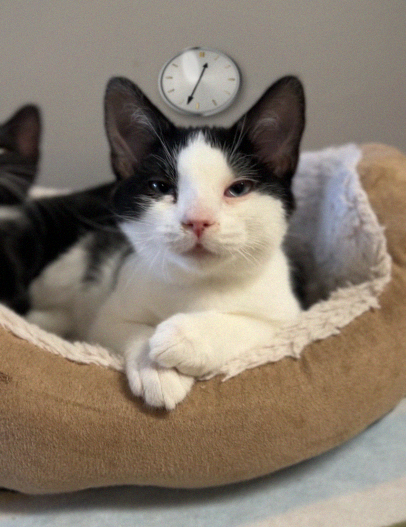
12:33
